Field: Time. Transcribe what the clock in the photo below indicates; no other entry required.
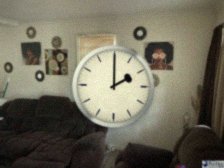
2:00
